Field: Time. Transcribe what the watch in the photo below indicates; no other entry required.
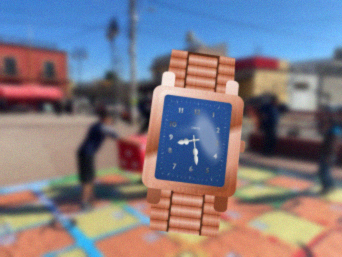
8:28
